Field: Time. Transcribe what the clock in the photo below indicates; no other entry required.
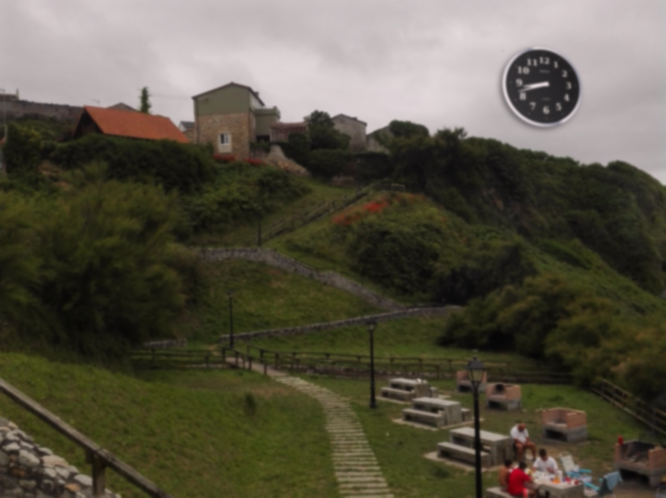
8:42
